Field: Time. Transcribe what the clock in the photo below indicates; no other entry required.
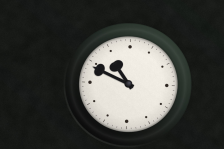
10:49
